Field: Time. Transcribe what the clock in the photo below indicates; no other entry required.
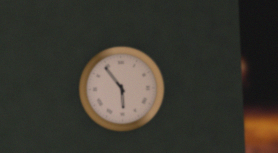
5:54
